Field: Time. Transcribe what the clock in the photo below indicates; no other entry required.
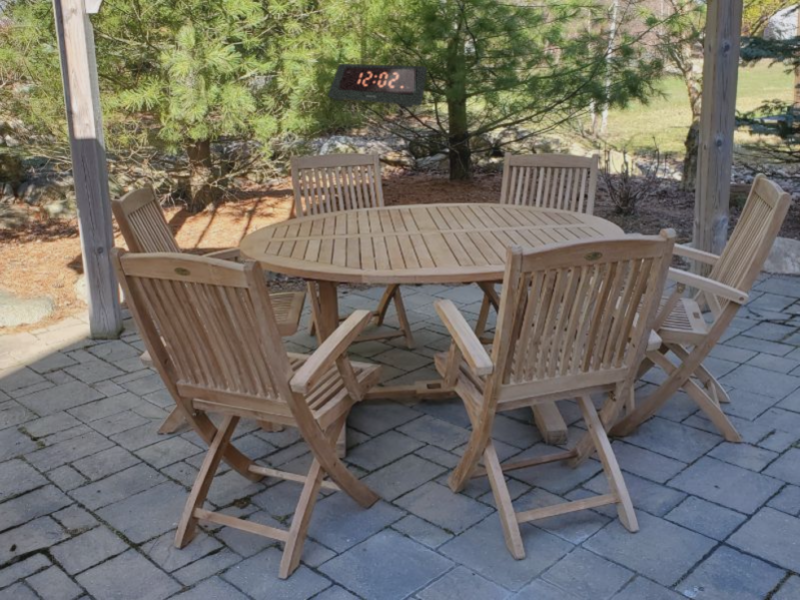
12:02
